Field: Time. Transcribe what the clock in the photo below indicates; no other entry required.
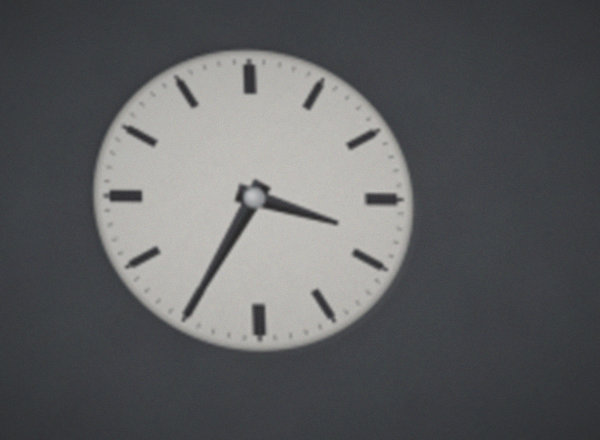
3:35
